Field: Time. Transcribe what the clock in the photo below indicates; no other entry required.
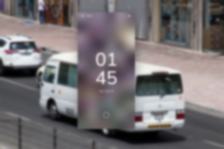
1:45
